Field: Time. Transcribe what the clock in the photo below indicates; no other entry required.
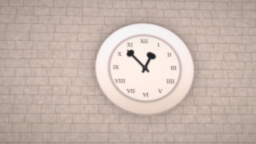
12:53
